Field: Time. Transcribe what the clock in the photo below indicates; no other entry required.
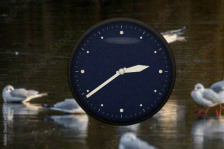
2:39
